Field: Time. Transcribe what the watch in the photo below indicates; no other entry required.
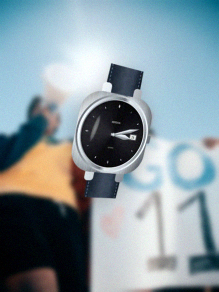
3:12
